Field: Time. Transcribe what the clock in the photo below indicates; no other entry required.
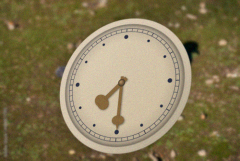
7:30
